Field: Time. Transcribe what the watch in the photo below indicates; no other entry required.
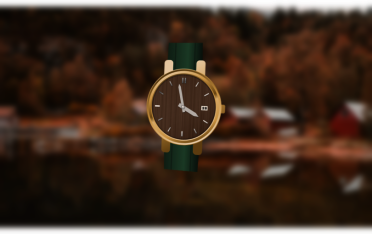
3:58
